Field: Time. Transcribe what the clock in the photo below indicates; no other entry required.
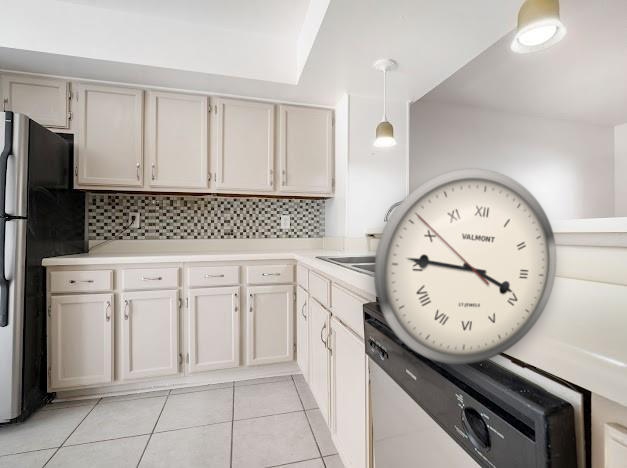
3:45:51
